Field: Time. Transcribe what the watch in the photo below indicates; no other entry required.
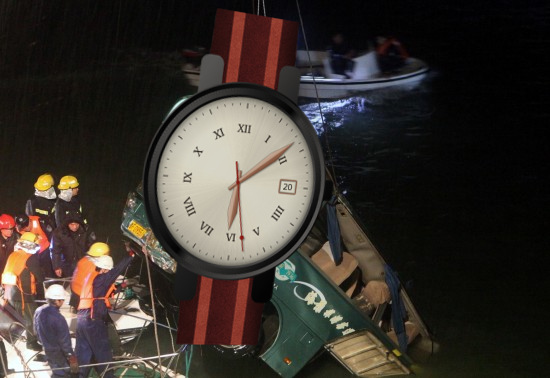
6:08:28
